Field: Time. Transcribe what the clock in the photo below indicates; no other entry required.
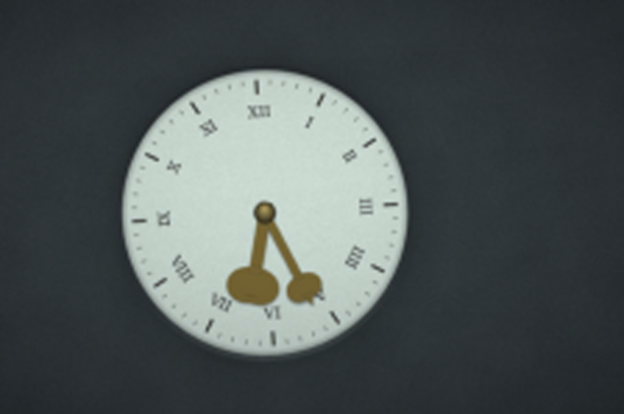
6:26
